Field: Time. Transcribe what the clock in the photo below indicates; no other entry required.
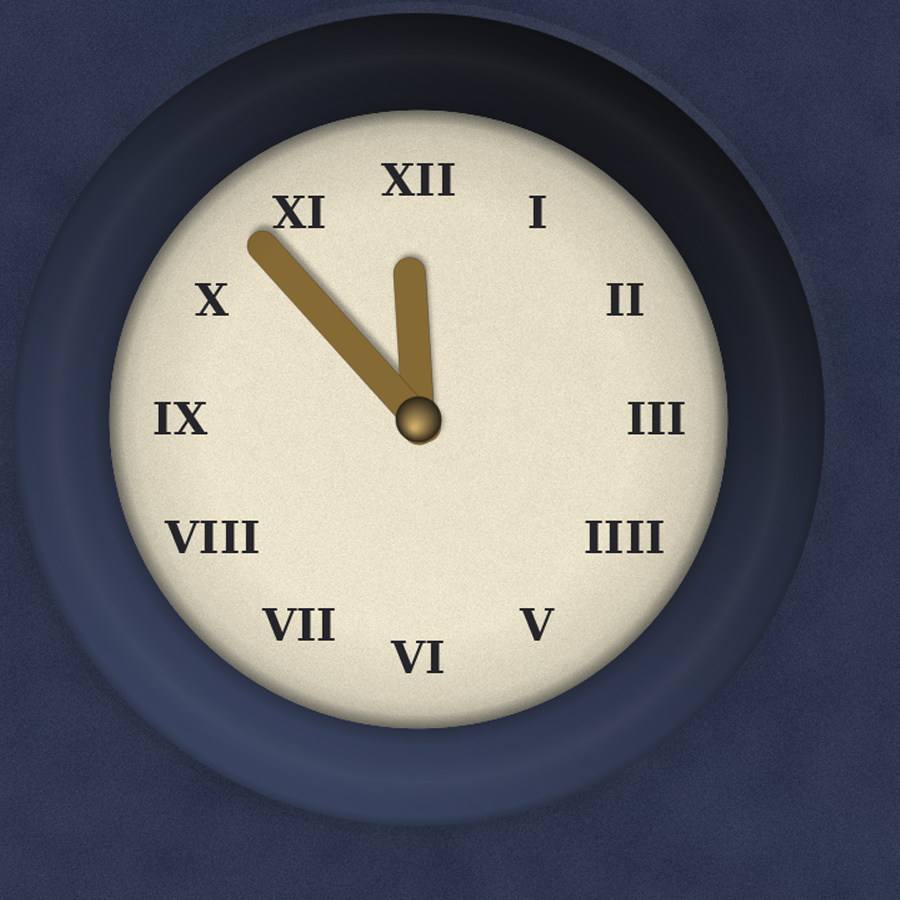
11:53
